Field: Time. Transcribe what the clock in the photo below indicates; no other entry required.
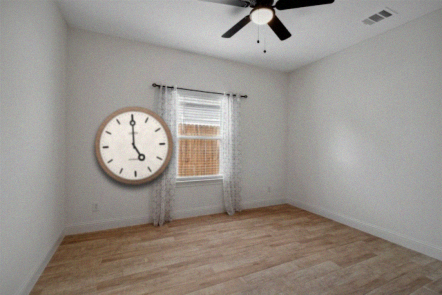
5:00
